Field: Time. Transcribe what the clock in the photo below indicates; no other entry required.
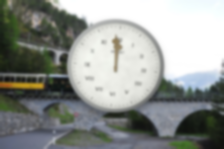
11:59
